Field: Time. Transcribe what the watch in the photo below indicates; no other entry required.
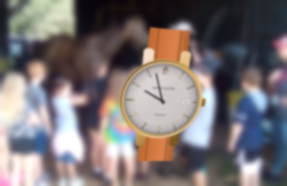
9:57
